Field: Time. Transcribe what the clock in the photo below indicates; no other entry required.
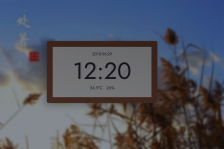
12:20
